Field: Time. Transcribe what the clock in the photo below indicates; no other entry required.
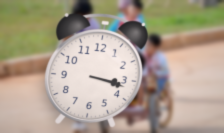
3:17
